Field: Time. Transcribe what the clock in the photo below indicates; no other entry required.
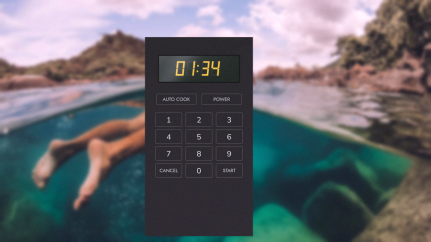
1:34
